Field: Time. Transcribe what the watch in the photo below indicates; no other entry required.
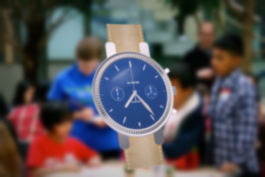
7:24
